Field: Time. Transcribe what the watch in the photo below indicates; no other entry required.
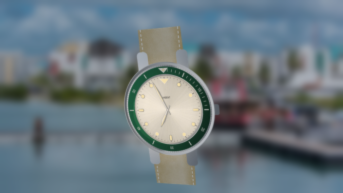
6:56
